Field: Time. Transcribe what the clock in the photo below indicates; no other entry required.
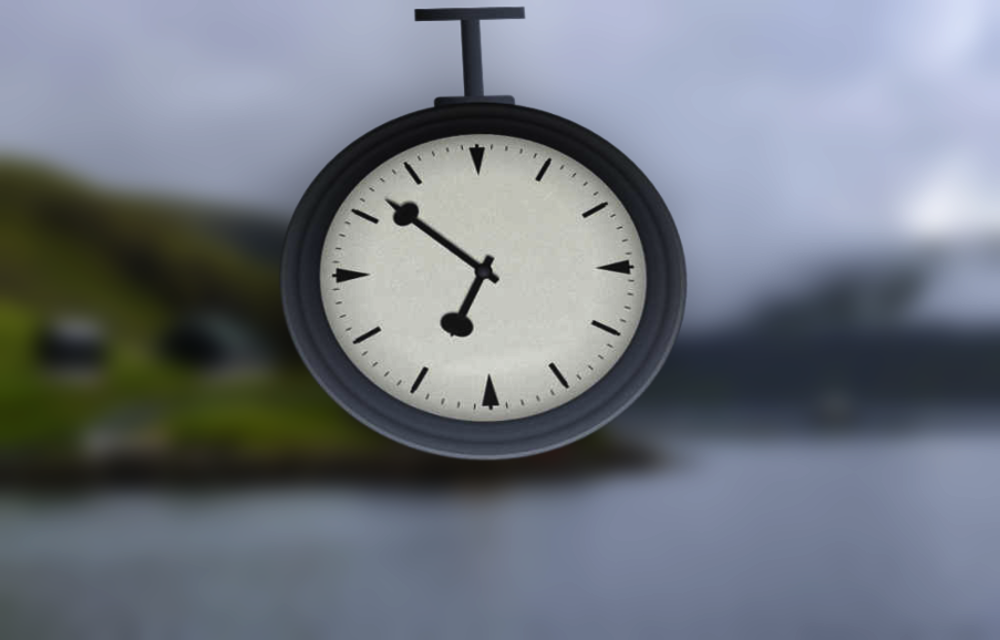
6:52
